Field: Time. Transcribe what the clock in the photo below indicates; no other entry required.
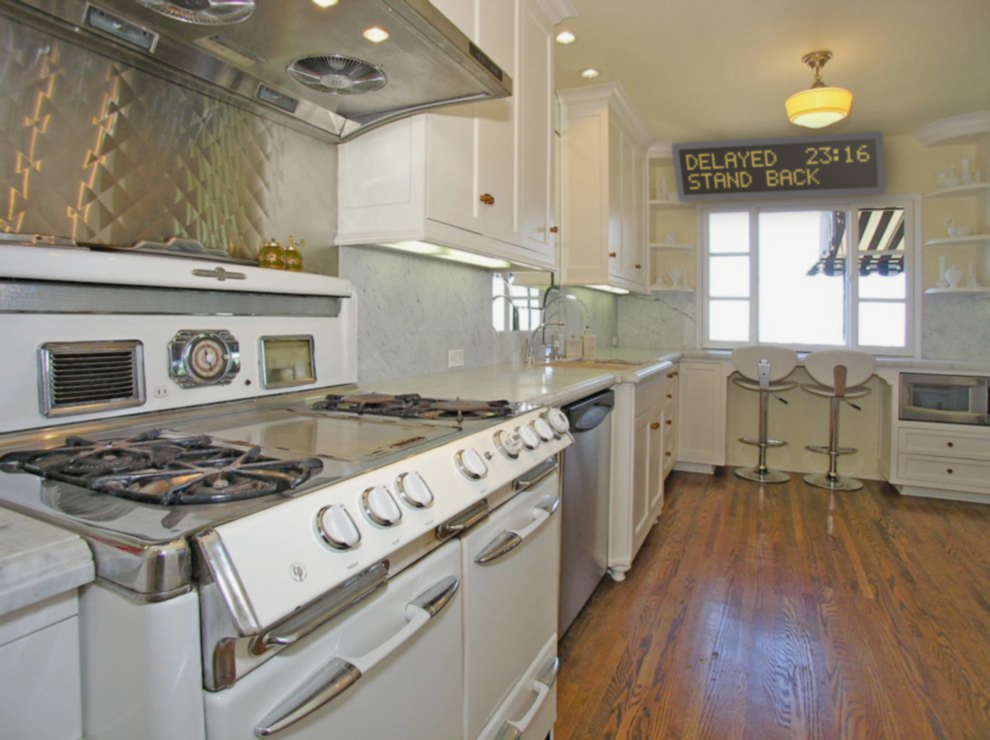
23:16
